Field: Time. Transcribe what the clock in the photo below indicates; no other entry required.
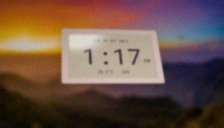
1:17
